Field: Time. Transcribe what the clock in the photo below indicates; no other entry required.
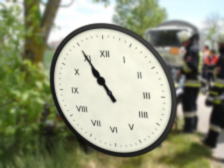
10:55
